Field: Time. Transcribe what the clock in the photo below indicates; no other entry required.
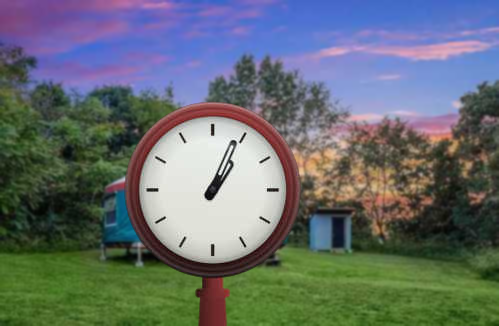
1:04
